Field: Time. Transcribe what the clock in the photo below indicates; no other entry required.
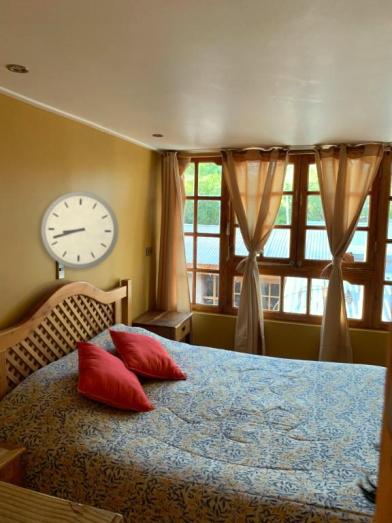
8:42
